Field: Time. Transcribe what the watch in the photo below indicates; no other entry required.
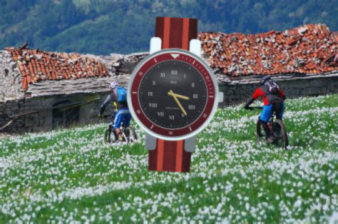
3:24
